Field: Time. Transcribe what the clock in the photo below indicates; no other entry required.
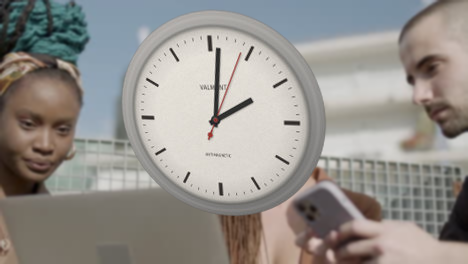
2:01:04
